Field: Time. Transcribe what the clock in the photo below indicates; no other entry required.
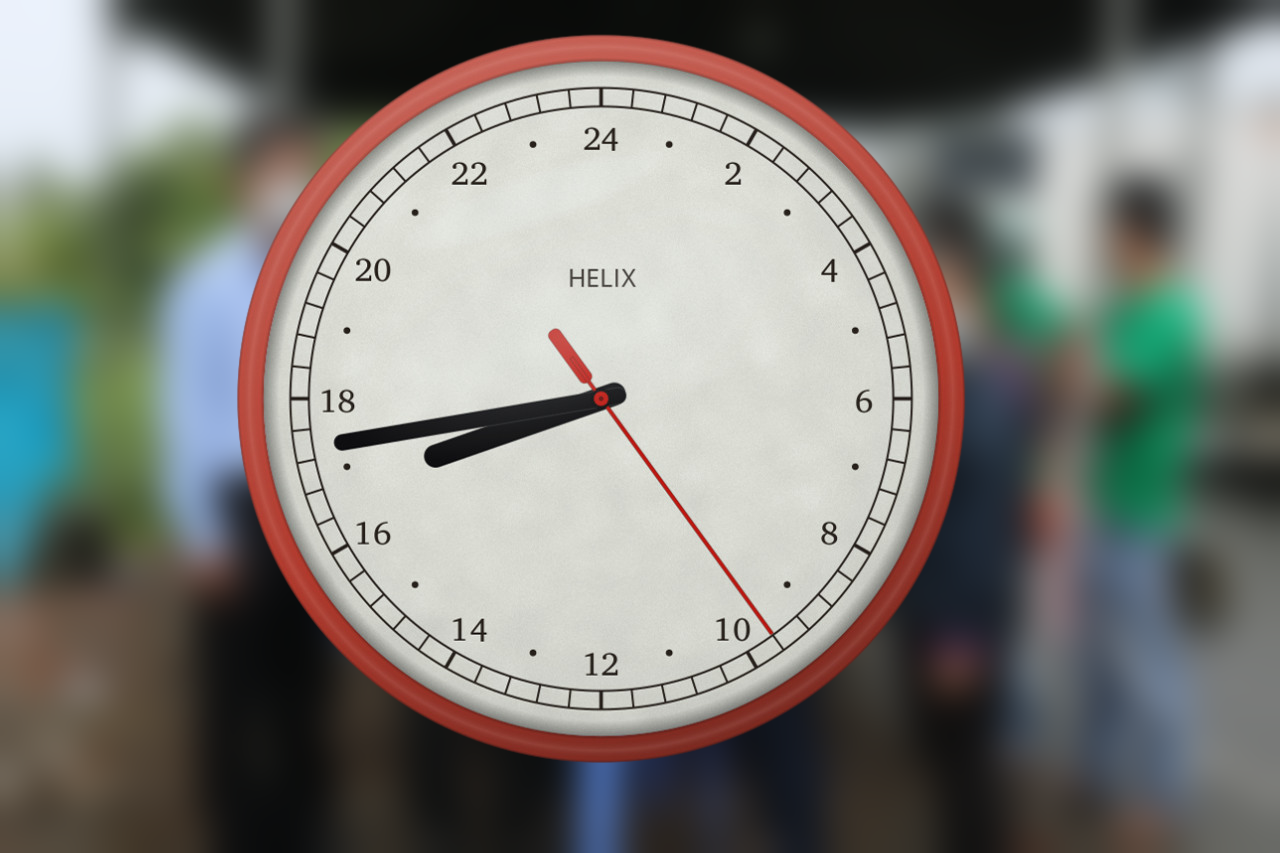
16:43:24
